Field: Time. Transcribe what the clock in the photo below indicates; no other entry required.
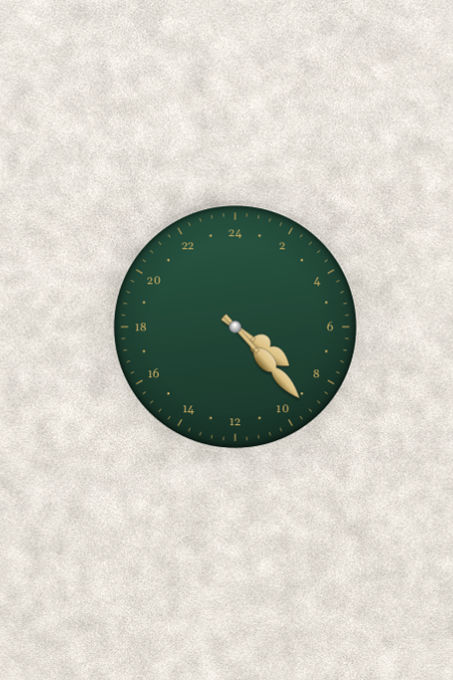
8:23
